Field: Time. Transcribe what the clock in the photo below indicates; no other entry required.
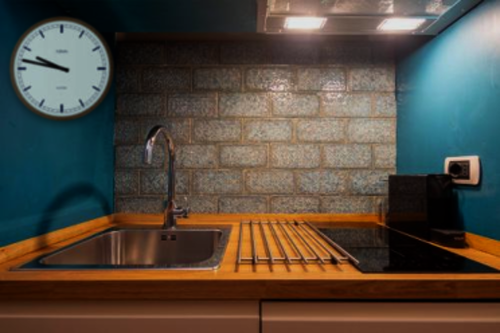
9:47
